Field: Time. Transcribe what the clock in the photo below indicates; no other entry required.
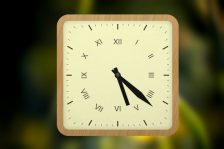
5:22
